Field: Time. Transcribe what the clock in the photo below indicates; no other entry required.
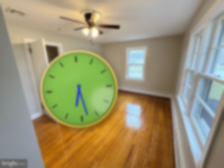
6:28
